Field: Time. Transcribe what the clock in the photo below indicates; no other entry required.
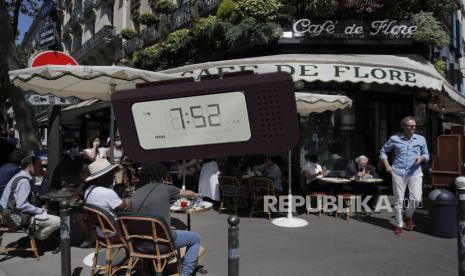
7:52
